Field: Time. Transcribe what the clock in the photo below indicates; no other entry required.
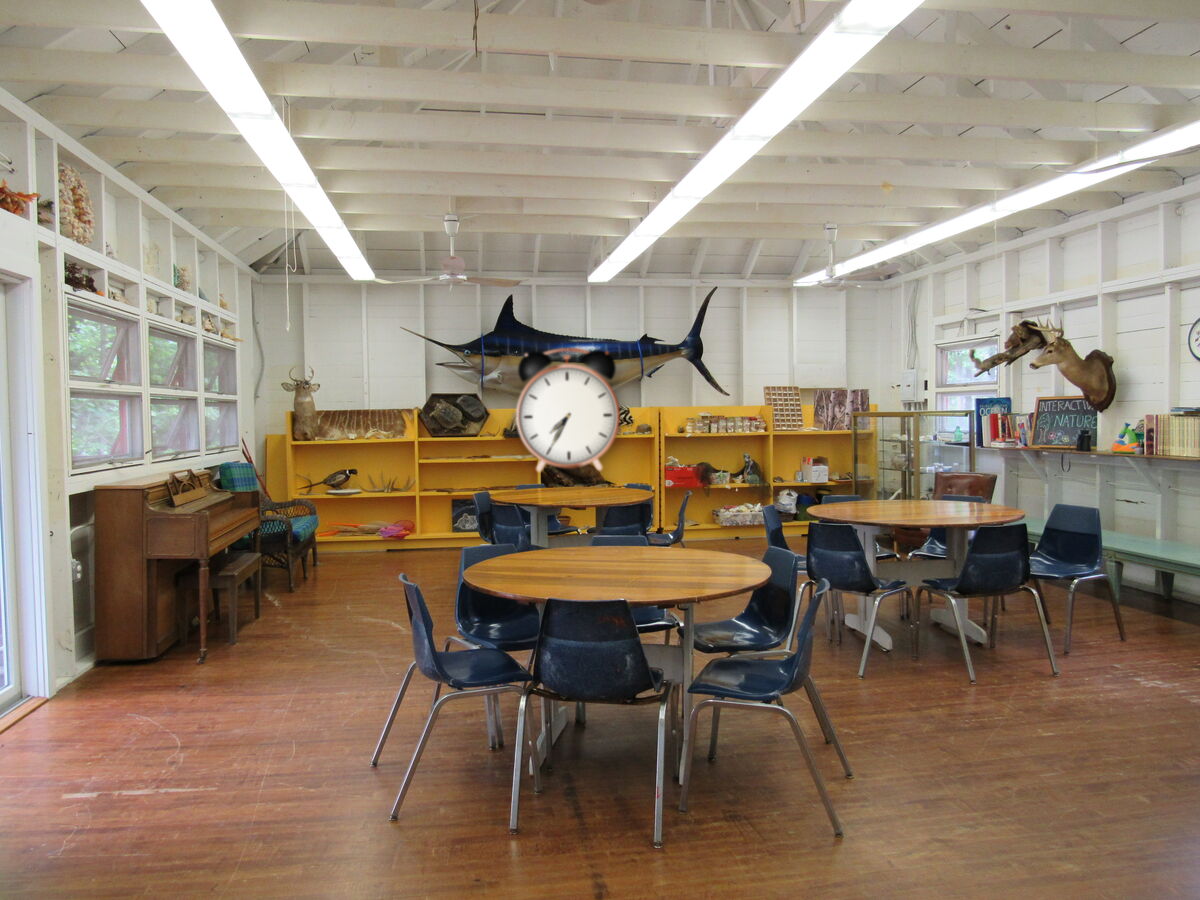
7:35
